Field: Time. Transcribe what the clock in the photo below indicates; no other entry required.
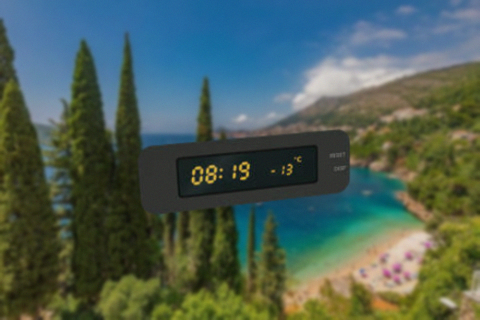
8:19
